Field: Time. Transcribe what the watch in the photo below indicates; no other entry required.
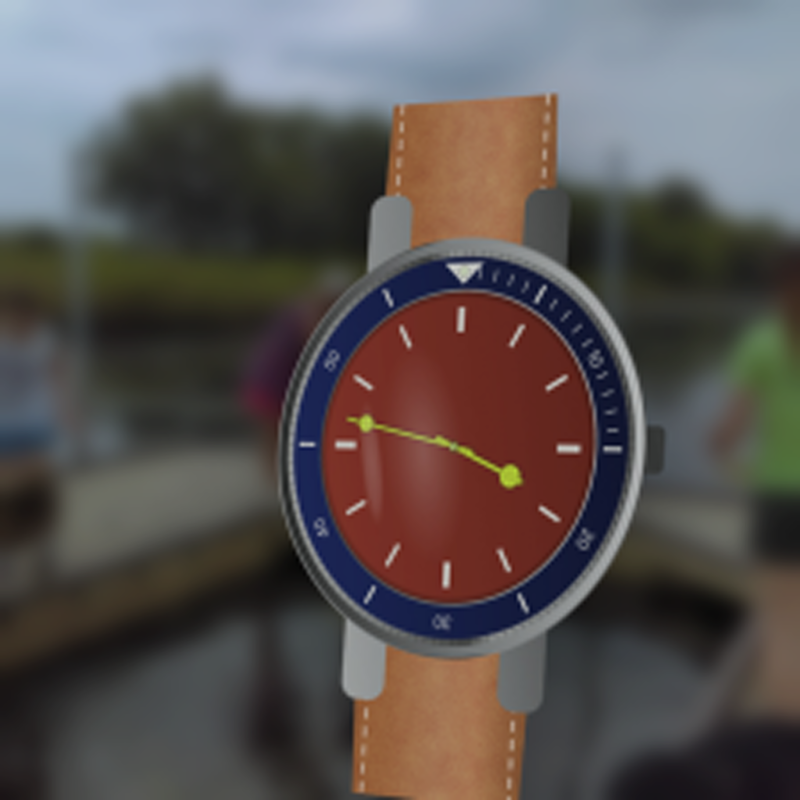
3:47
